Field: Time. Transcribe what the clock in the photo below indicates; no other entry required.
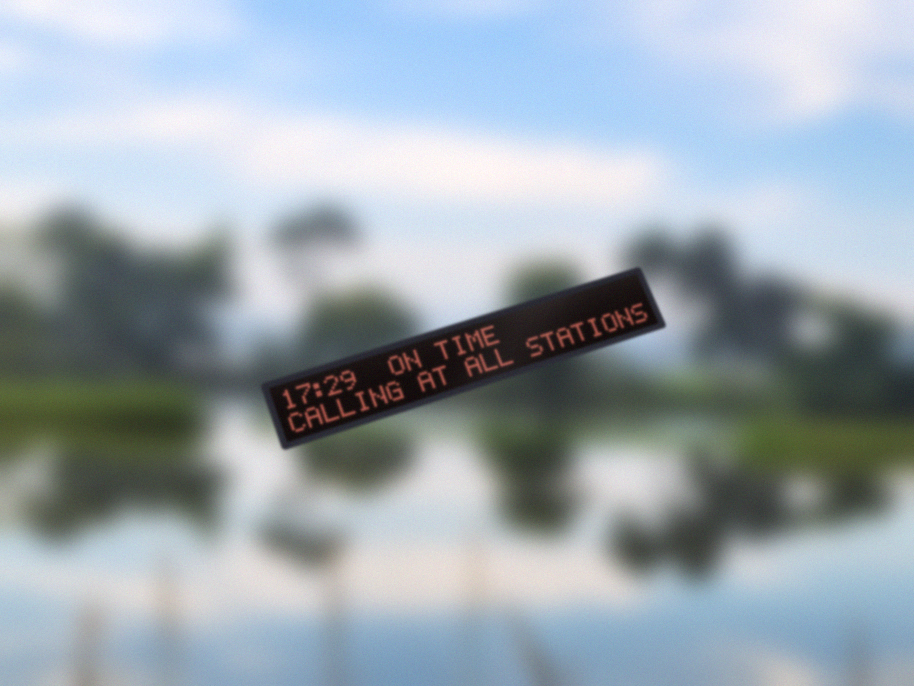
17:29
